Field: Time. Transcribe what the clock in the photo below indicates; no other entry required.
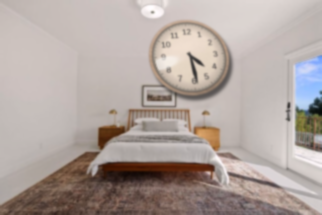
4:29
